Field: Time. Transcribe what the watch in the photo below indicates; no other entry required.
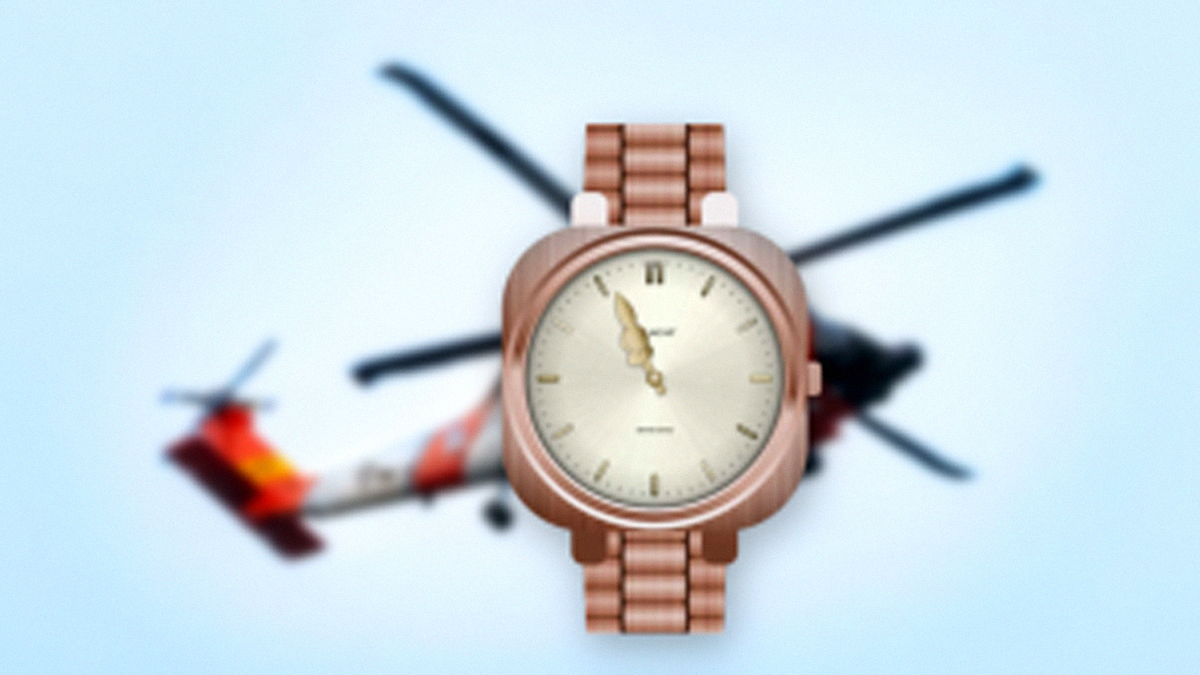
10:56
